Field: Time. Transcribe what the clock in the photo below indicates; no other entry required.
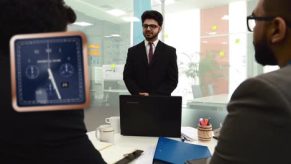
5:27
